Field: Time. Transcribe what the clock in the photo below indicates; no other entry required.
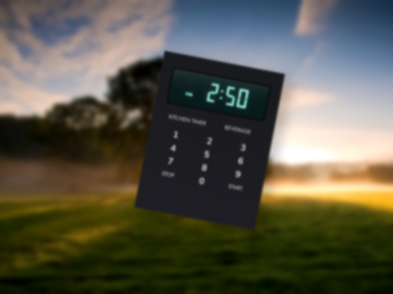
2:50
